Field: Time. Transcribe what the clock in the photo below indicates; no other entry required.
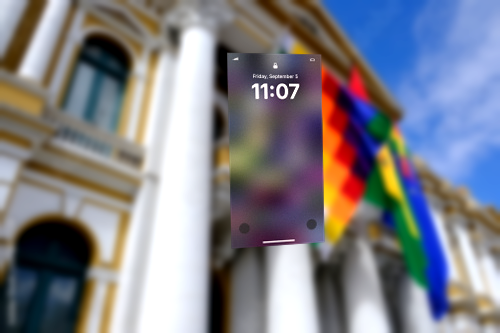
11:07
